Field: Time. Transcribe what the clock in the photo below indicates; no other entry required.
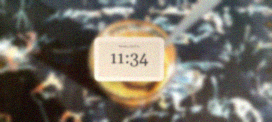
11:34
